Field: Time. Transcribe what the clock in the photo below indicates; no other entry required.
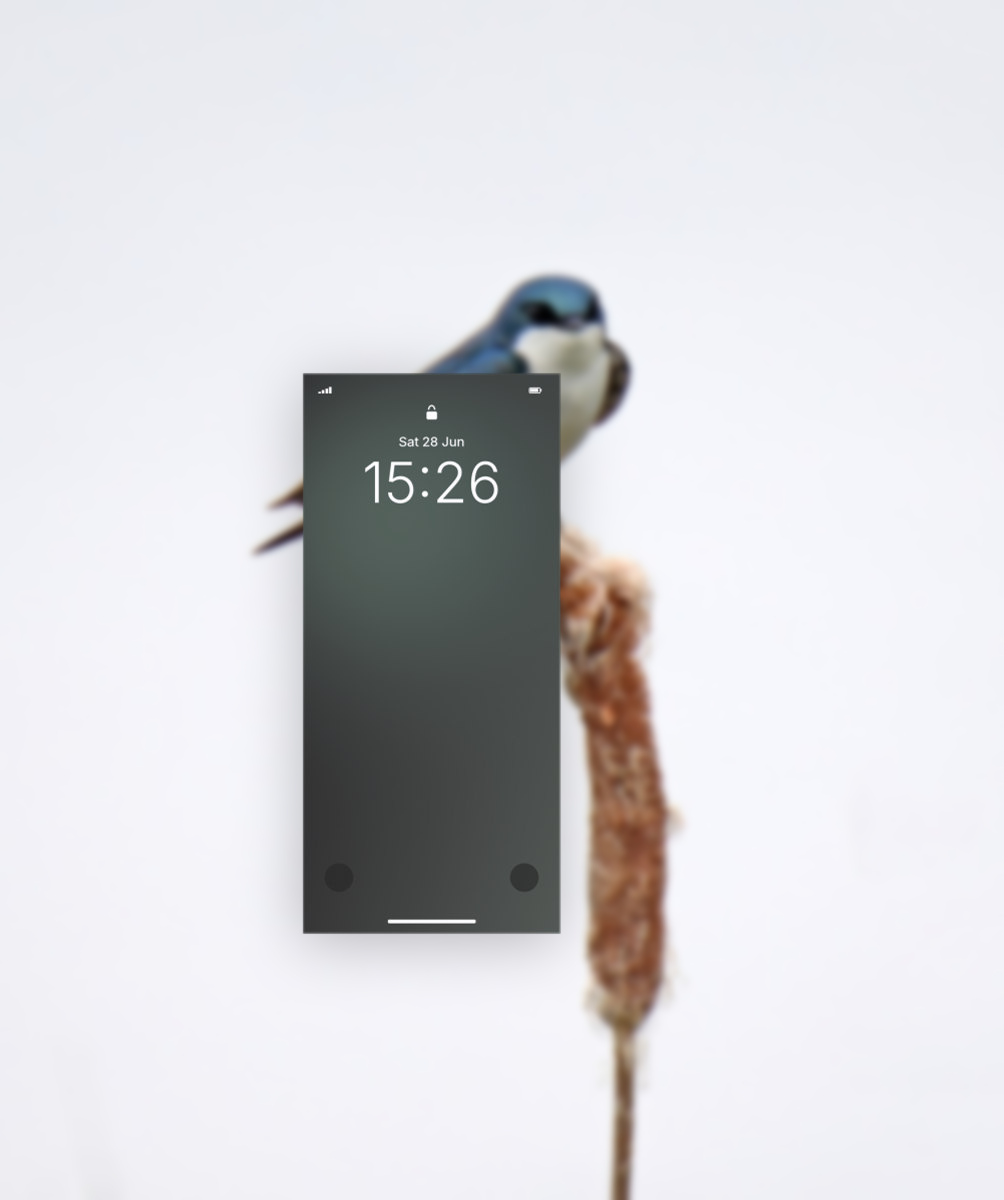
15:26
